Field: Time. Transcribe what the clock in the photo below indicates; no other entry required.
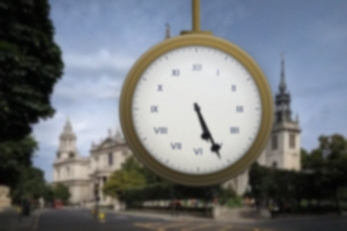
5:26
